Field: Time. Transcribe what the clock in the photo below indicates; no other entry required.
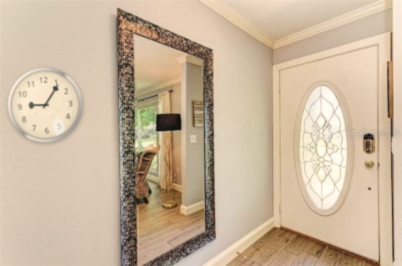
9:06
